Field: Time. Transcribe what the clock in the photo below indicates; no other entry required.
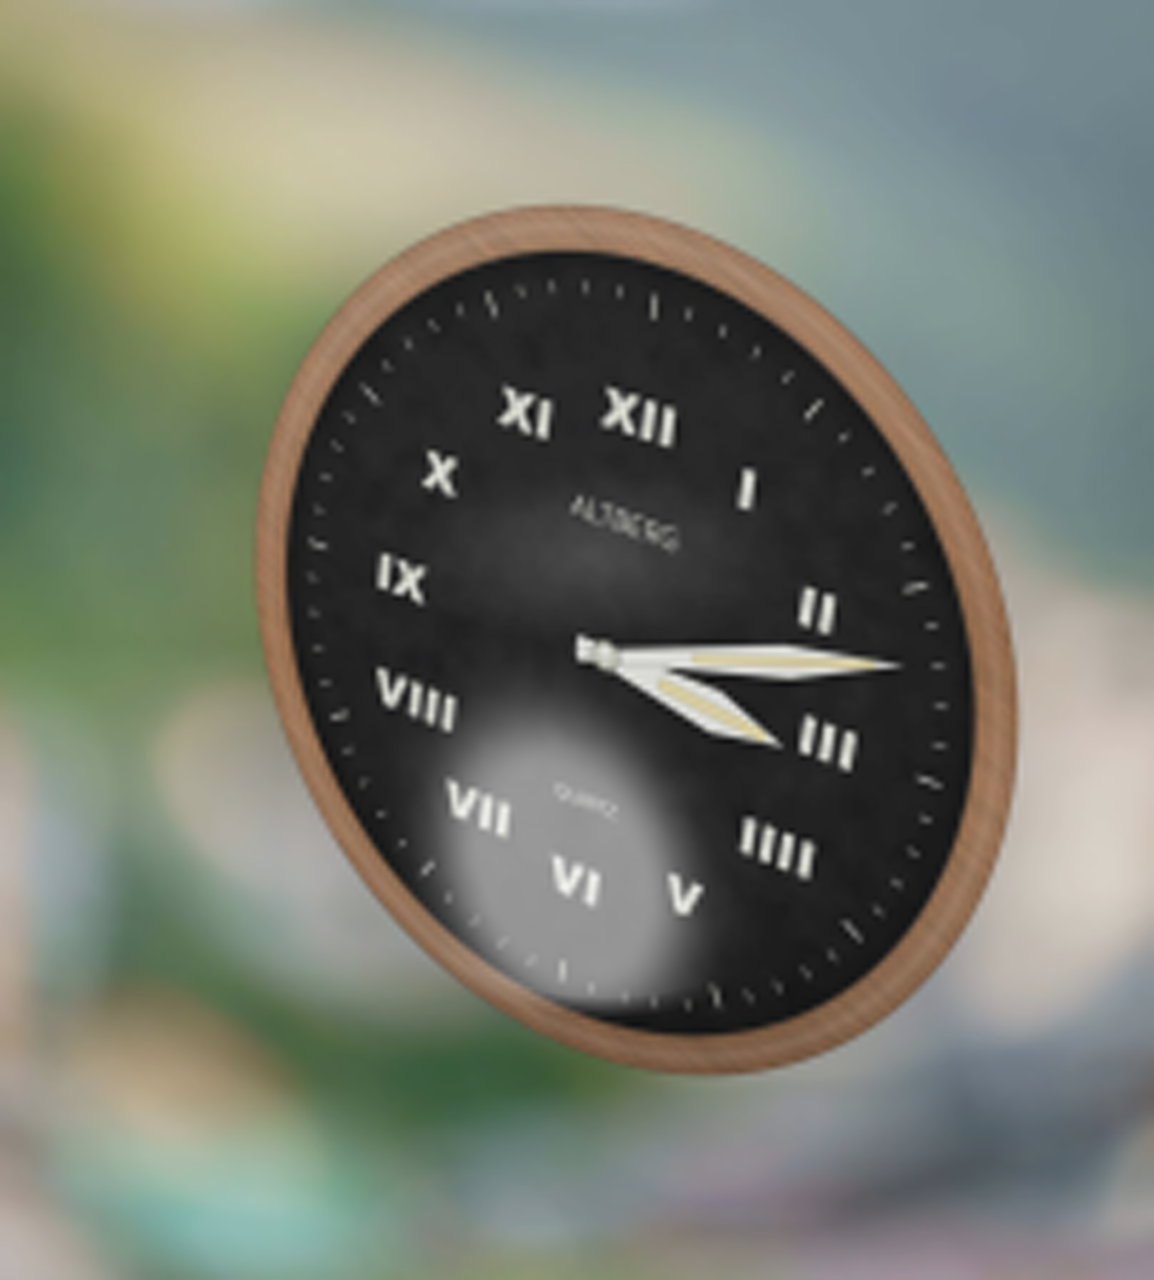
3:12
